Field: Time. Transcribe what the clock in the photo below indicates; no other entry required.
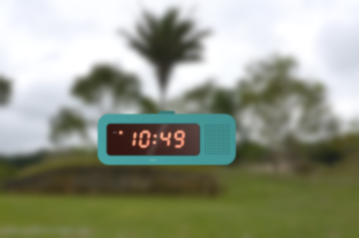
10:49
